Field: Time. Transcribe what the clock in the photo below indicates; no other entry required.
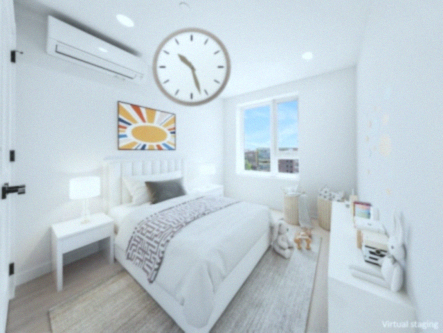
10:27
